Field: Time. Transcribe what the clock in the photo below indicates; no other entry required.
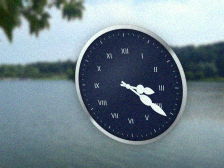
3:21
